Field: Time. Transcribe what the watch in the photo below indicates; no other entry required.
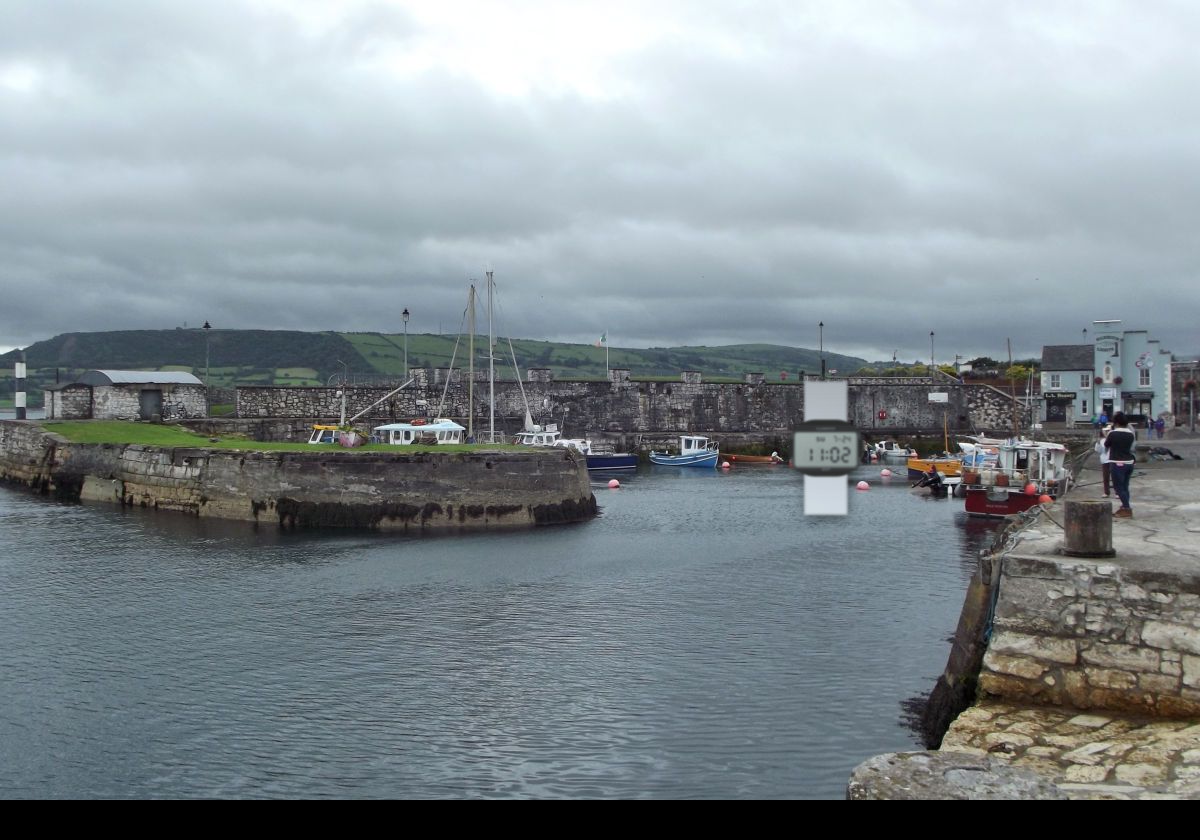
11:02
